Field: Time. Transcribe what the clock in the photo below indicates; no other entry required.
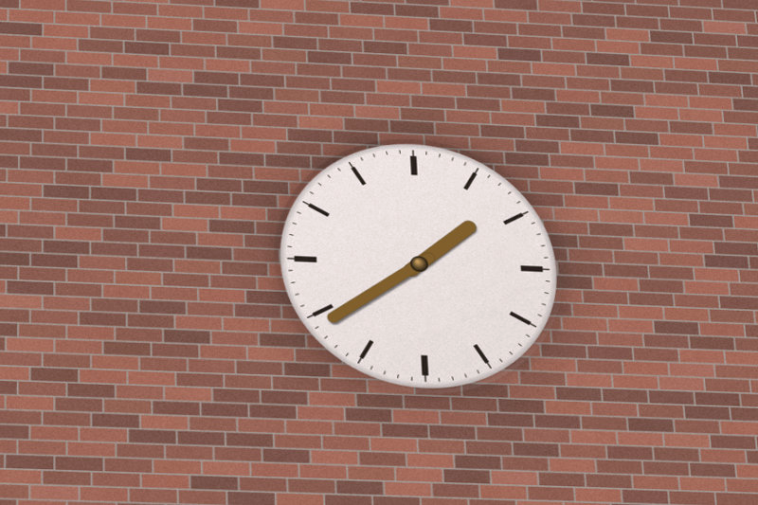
1:39
